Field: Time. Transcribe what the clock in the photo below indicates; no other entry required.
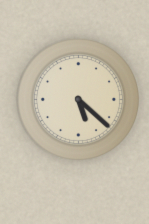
5:22
